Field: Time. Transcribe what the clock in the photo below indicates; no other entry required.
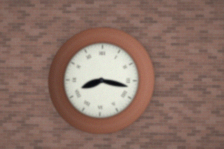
8:17
